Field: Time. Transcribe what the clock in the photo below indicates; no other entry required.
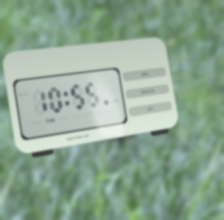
10:55
